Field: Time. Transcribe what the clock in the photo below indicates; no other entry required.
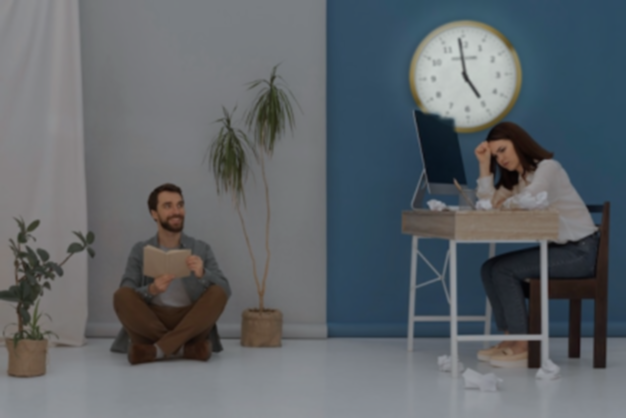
4:59
